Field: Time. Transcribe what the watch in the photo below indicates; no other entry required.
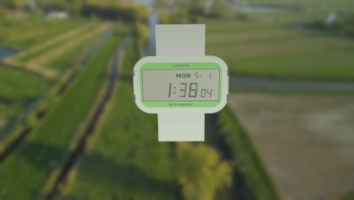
1:38:04
